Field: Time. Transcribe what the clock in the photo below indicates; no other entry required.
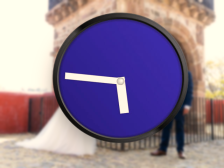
5:46
